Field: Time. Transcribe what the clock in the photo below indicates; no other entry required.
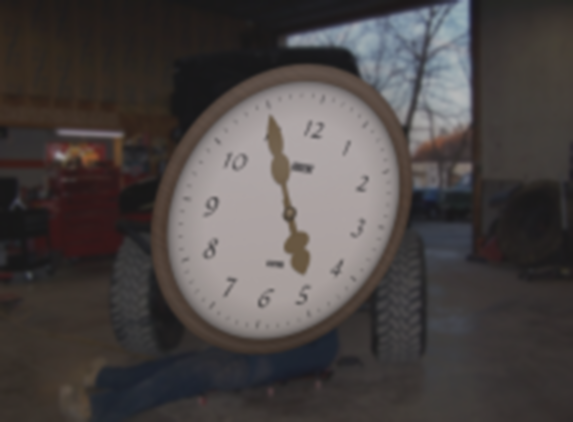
4:55
